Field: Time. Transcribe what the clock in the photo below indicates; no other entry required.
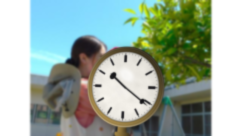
10:21
